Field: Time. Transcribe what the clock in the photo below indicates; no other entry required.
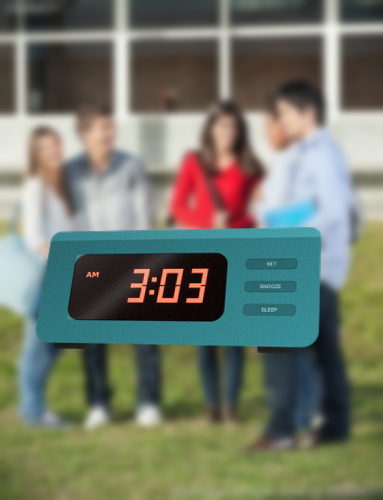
3:03
